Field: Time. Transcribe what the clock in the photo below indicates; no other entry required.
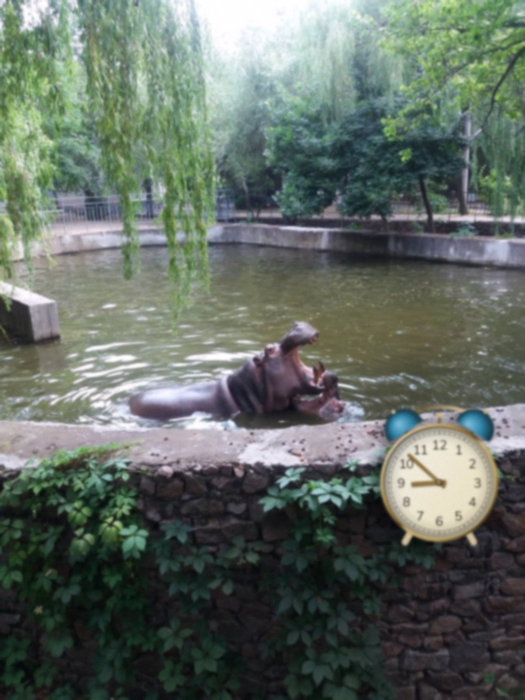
8:52
